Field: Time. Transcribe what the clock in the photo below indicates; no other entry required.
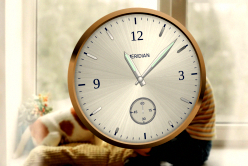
11:08
